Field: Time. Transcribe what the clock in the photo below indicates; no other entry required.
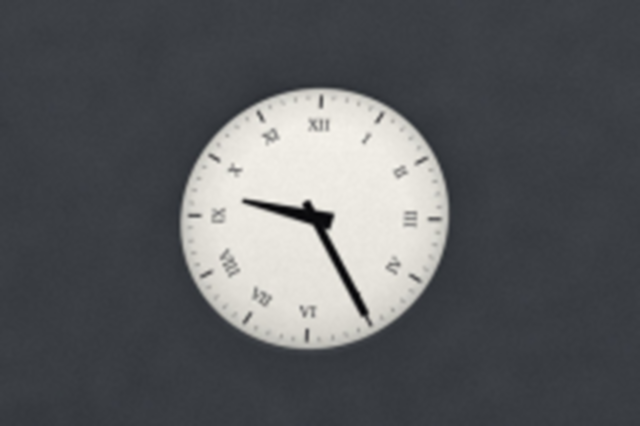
9:25
